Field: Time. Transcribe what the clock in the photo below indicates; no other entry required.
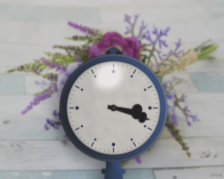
3:18
